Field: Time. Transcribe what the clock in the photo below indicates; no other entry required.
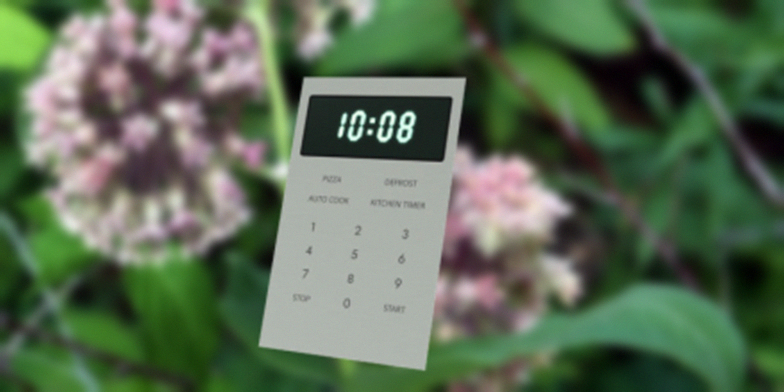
10:08
